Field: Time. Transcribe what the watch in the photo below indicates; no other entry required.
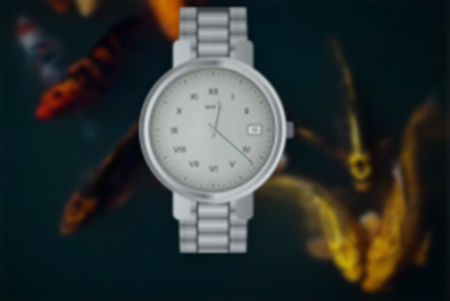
12:22
